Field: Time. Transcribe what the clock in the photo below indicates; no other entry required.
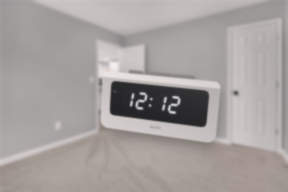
12:12
